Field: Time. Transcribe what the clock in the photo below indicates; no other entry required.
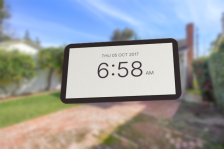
6:58
